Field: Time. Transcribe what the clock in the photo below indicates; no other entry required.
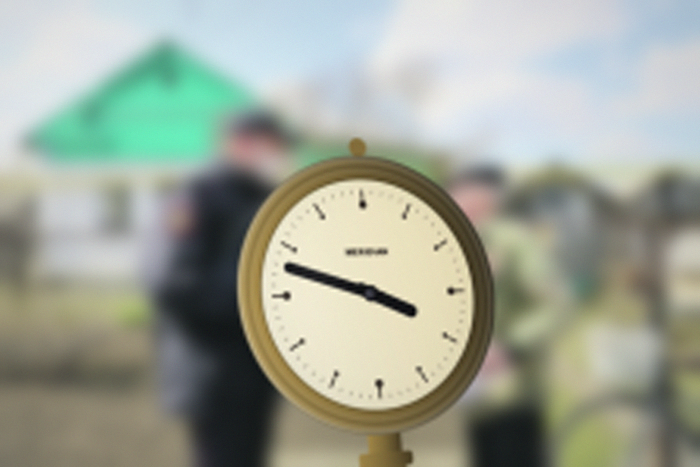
3:48
